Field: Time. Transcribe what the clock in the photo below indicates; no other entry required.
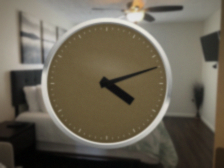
4:12
